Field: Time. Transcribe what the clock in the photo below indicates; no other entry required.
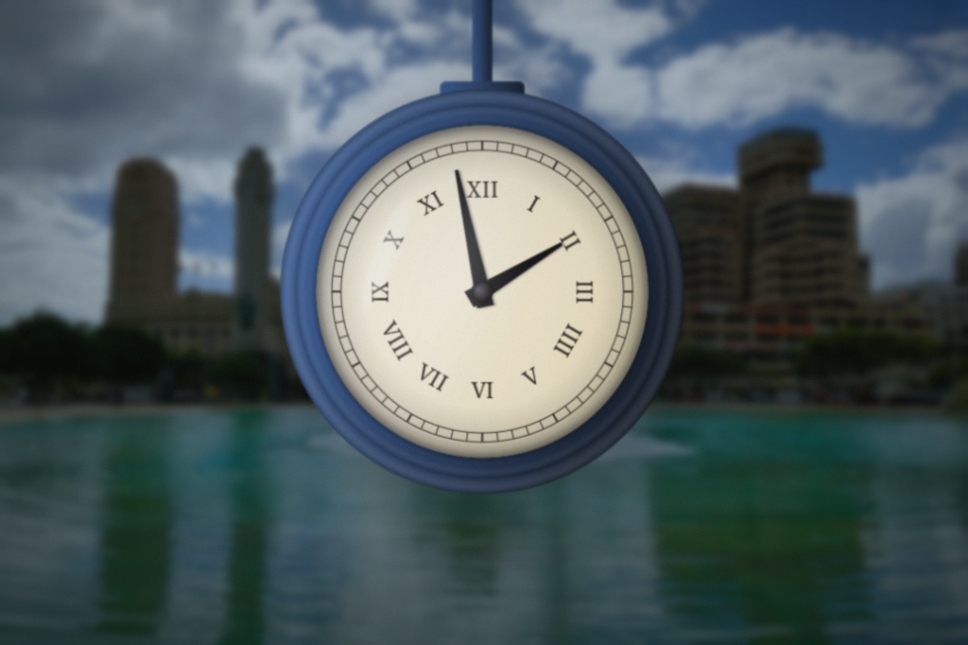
1:58
